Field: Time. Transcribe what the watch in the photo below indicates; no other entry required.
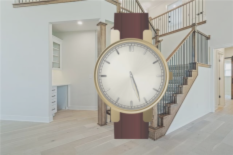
5:27
